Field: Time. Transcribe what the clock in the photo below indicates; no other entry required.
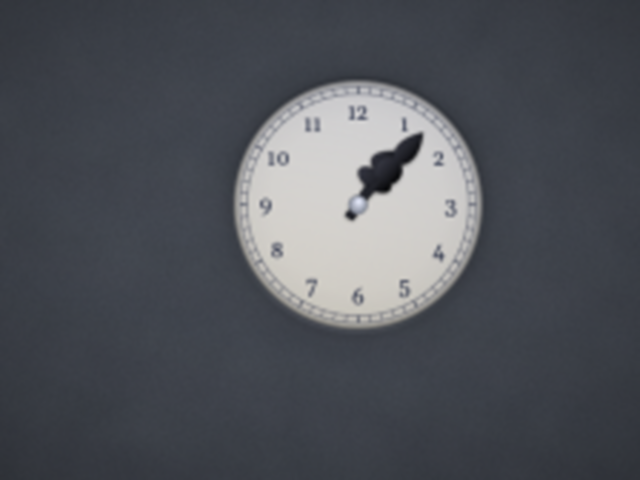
1:07
